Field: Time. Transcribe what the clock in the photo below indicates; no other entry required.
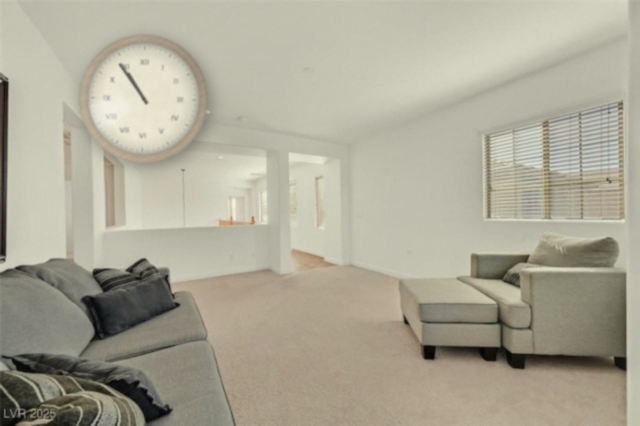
10:54
